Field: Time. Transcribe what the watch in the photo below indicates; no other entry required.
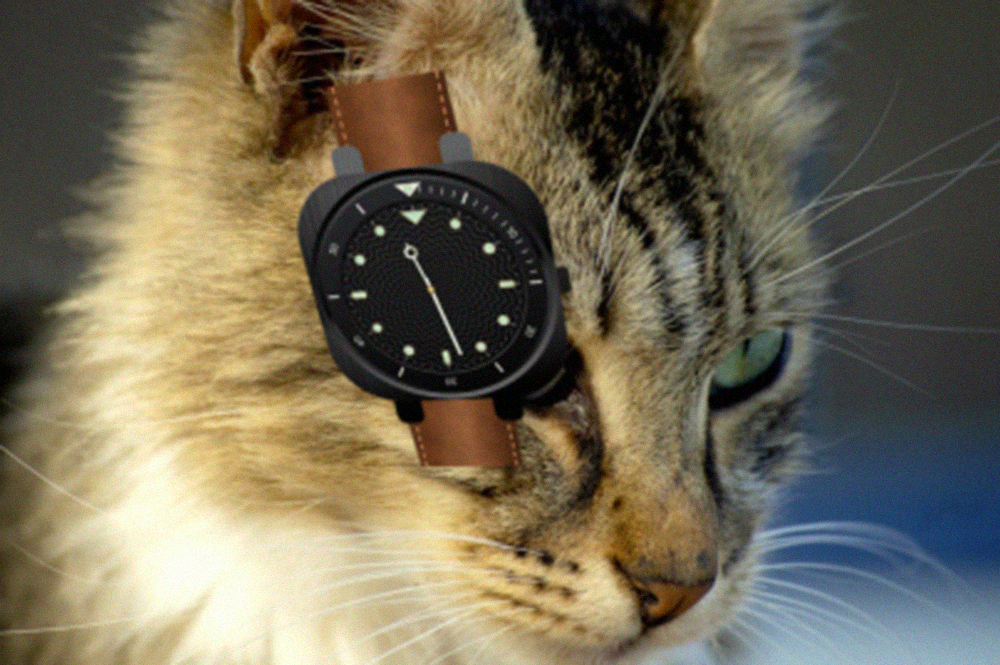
11:28
